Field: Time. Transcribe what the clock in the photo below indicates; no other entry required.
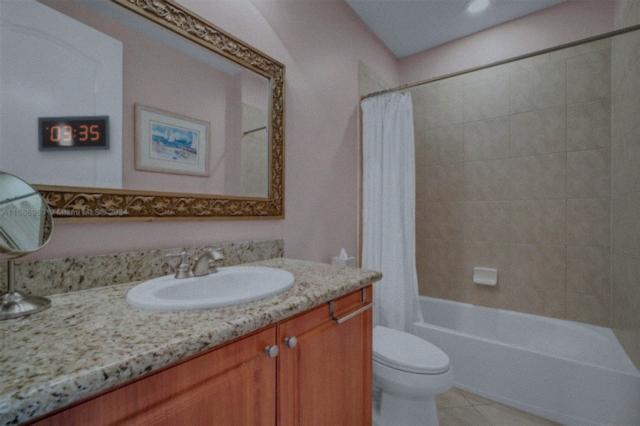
3:35
